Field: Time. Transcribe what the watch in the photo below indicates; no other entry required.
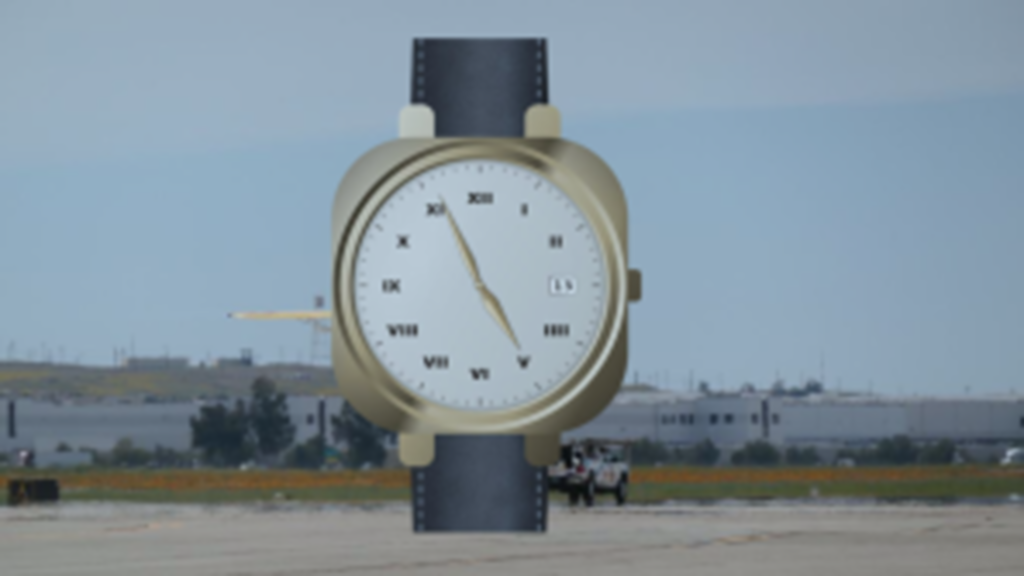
4:56
